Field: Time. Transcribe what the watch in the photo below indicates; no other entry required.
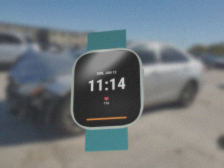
11:14
